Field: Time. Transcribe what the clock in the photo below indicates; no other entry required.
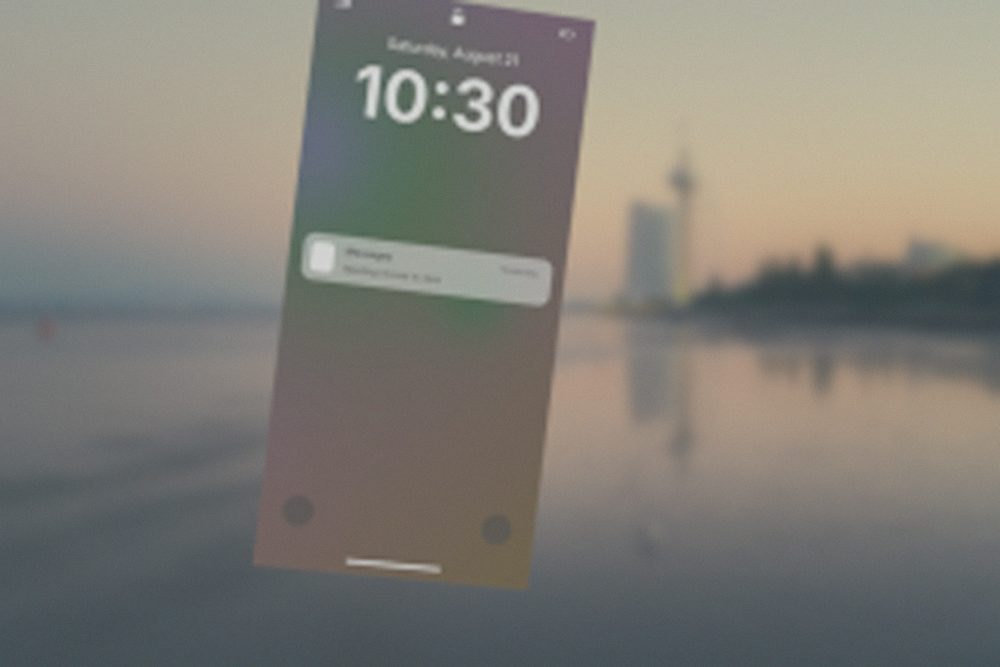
10:30
